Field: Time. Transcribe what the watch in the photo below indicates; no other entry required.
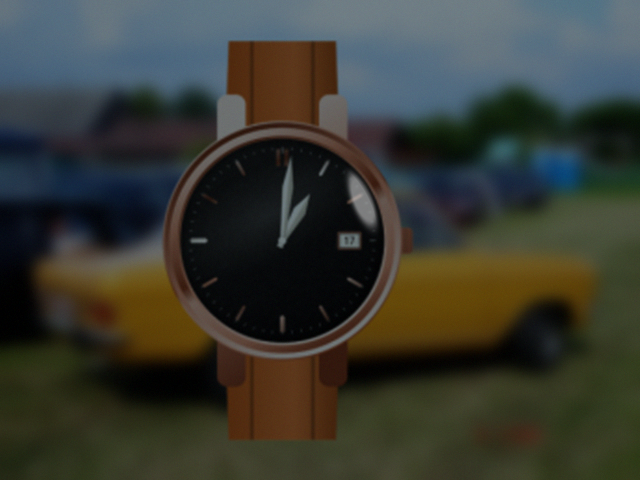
1:01
